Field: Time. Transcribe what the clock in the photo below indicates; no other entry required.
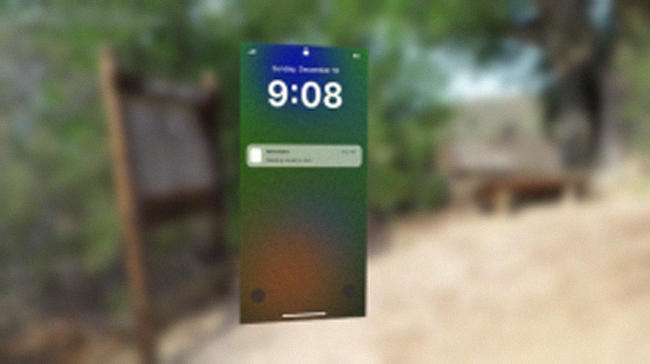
9:08
